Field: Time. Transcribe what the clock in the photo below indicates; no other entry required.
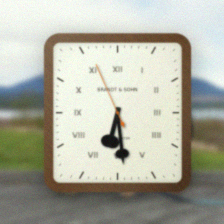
6:28:56
